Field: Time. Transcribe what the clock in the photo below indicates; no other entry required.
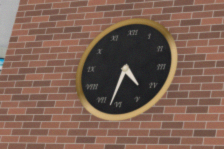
4:32
